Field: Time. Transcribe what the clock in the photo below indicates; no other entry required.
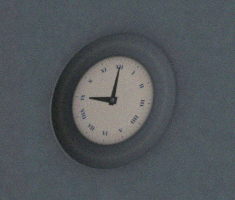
9:00
